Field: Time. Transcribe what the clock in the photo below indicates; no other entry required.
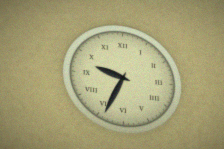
9:34
